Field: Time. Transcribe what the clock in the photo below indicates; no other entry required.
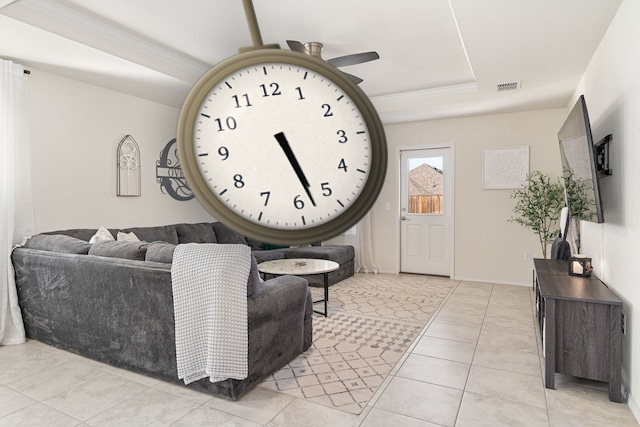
5:28
